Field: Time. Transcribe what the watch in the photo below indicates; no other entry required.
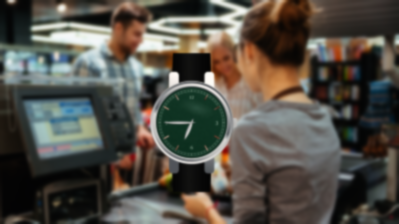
6:45
